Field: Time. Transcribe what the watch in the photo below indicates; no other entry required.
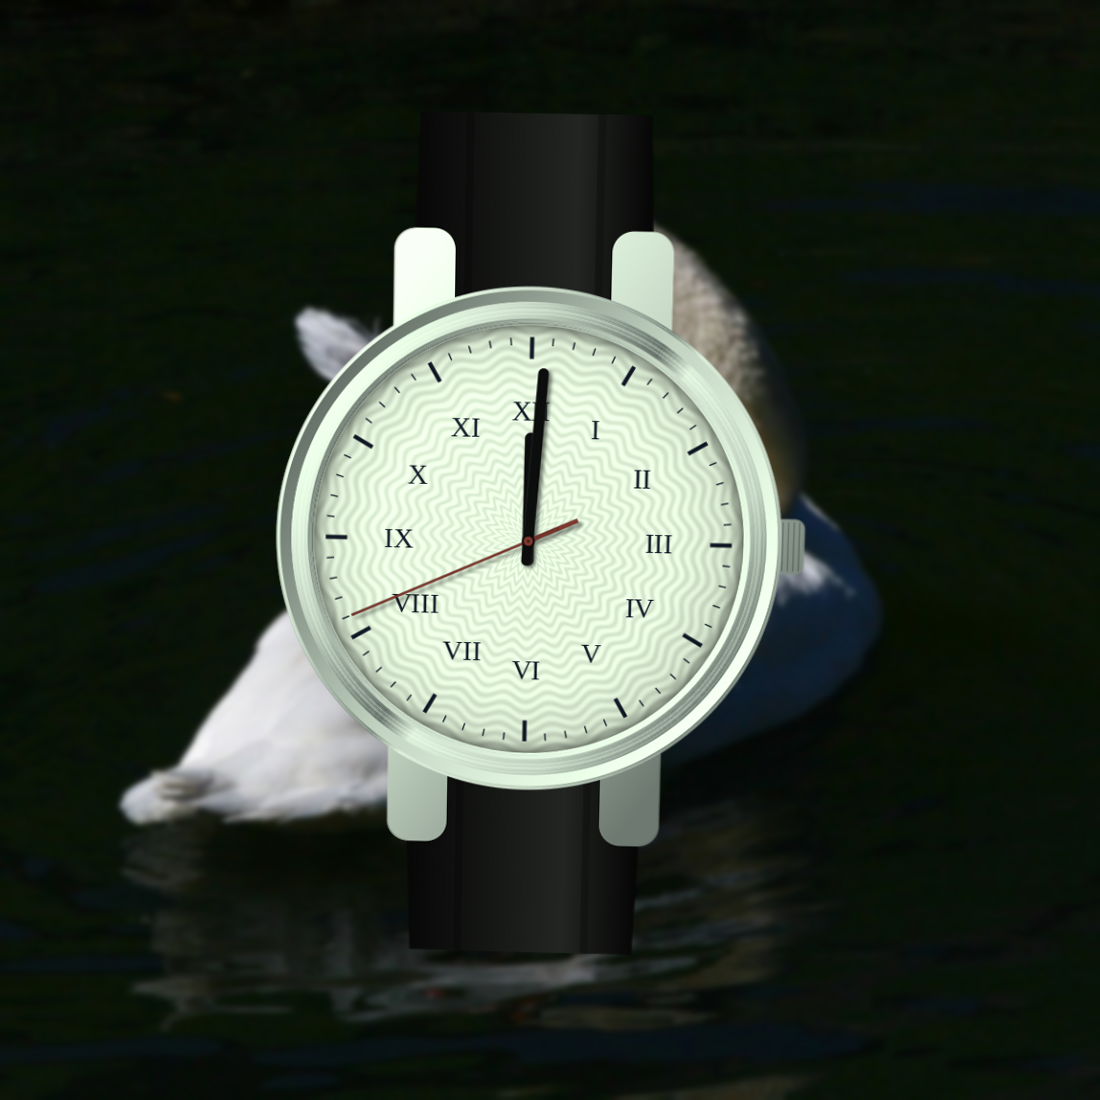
12:00:41
